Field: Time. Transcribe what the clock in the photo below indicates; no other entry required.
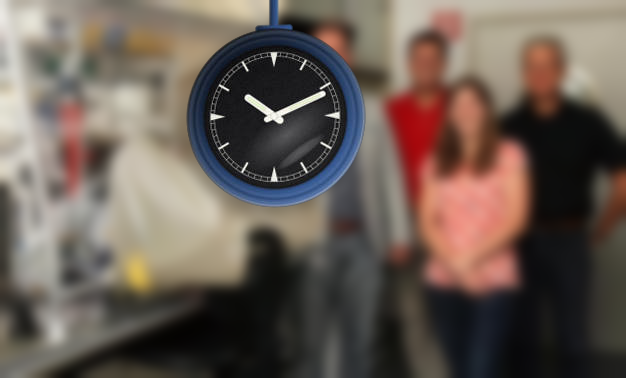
10:11
